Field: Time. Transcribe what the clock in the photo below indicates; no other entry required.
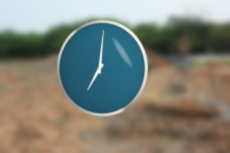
7:01
